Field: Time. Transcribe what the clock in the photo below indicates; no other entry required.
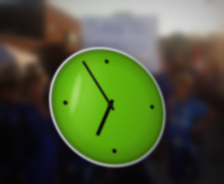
6:55
